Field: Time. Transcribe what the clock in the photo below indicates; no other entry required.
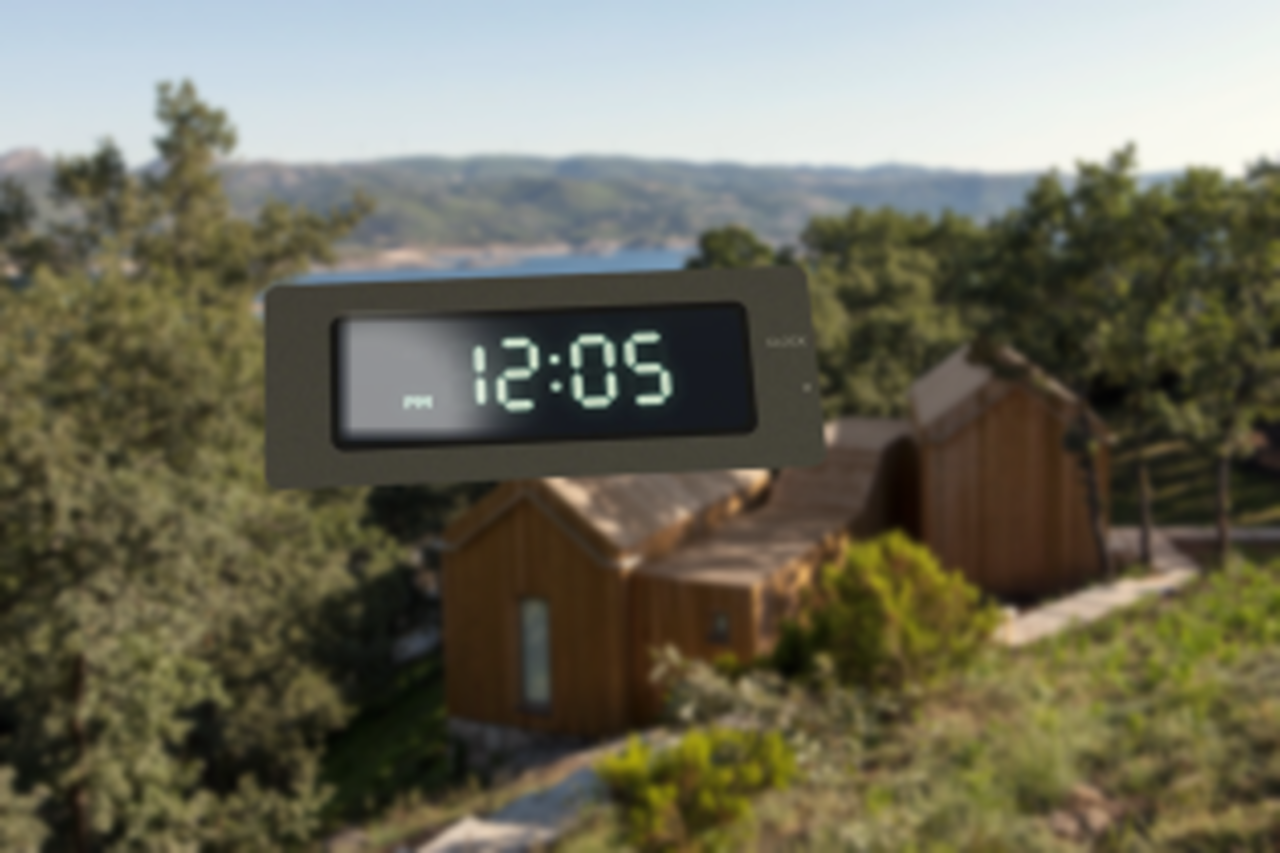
12:05
